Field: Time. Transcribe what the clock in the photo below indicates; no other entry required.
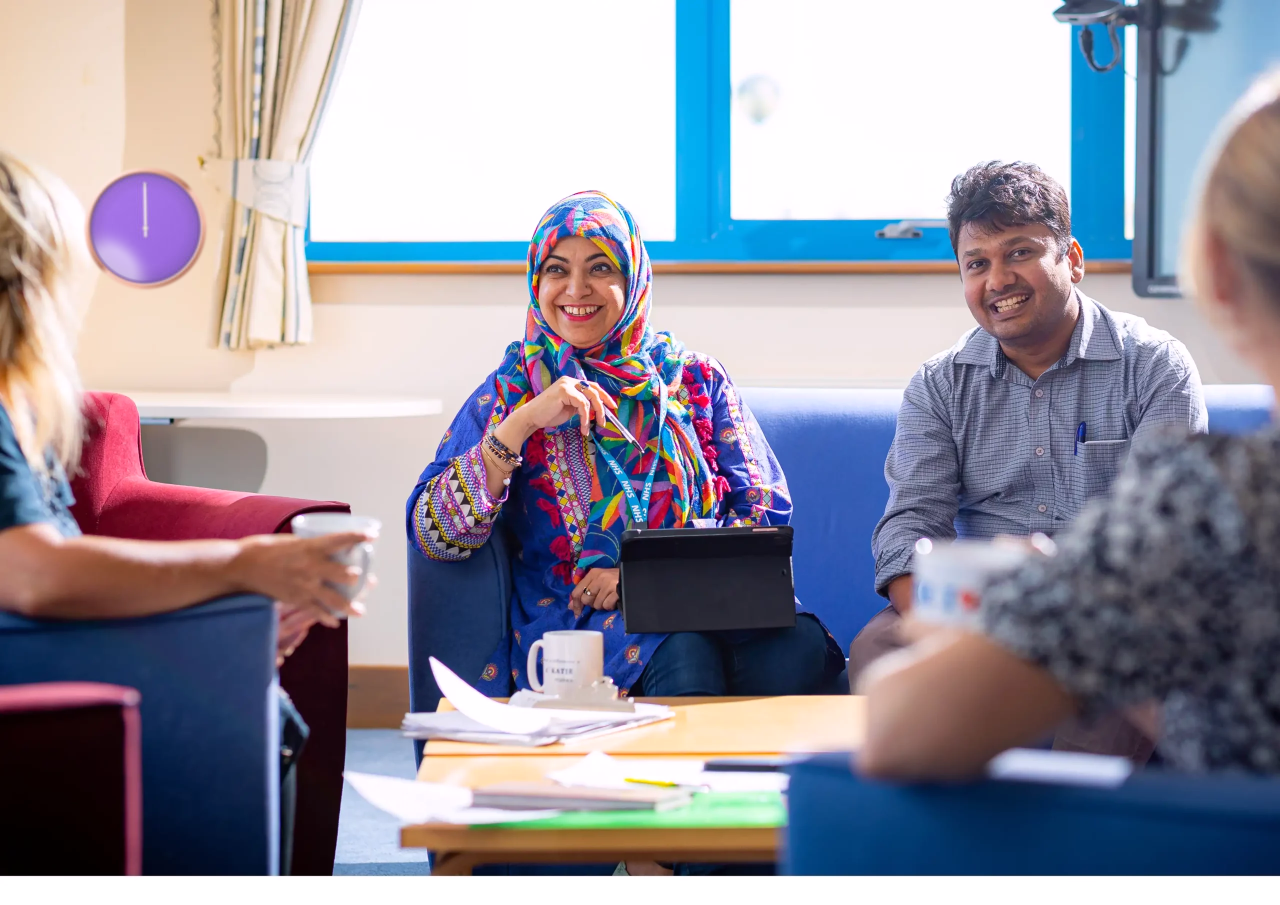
12:00
